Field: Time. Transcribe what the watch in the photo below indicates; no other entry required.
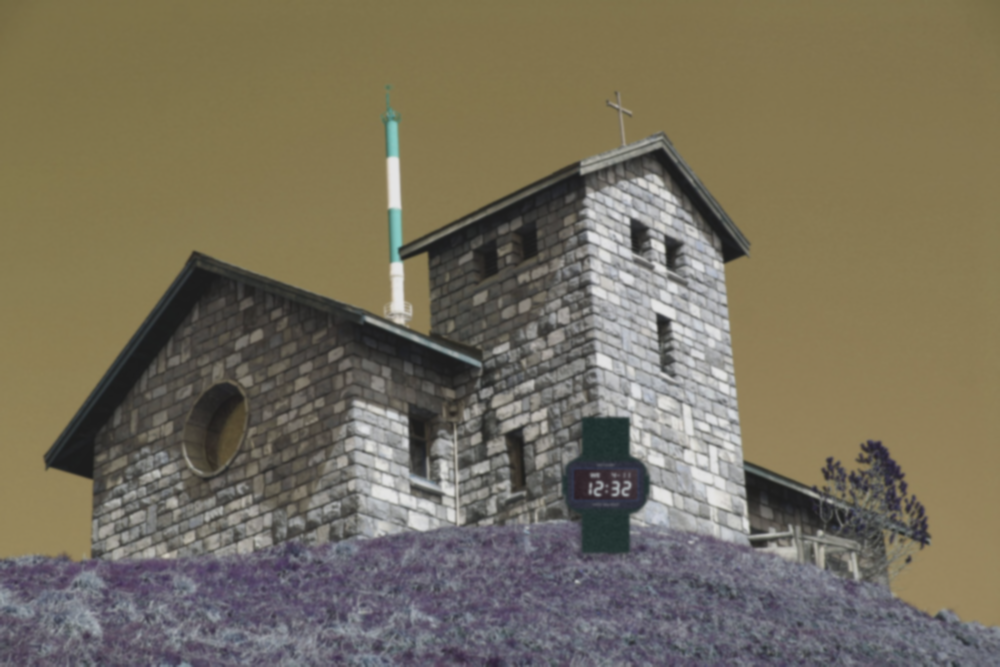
12:32
